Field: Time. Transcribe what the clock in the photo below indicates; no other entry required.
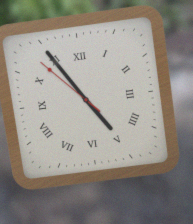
4:54:53
